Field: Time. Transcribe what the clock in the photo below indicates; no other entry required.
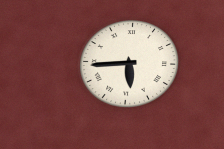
5:44
